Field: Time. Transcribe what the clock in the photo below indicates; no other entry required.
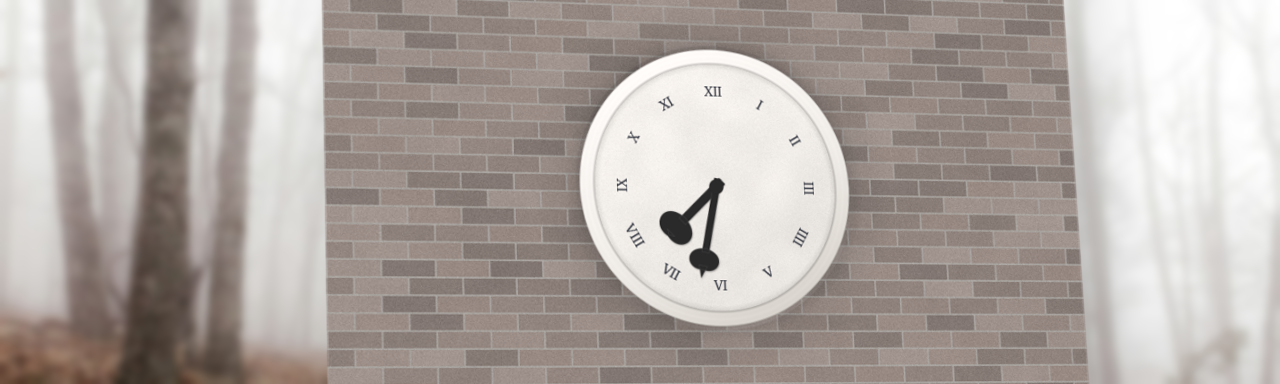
7:32
